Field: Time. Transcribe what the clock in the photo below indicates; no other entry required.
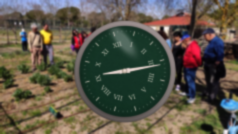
9:16
